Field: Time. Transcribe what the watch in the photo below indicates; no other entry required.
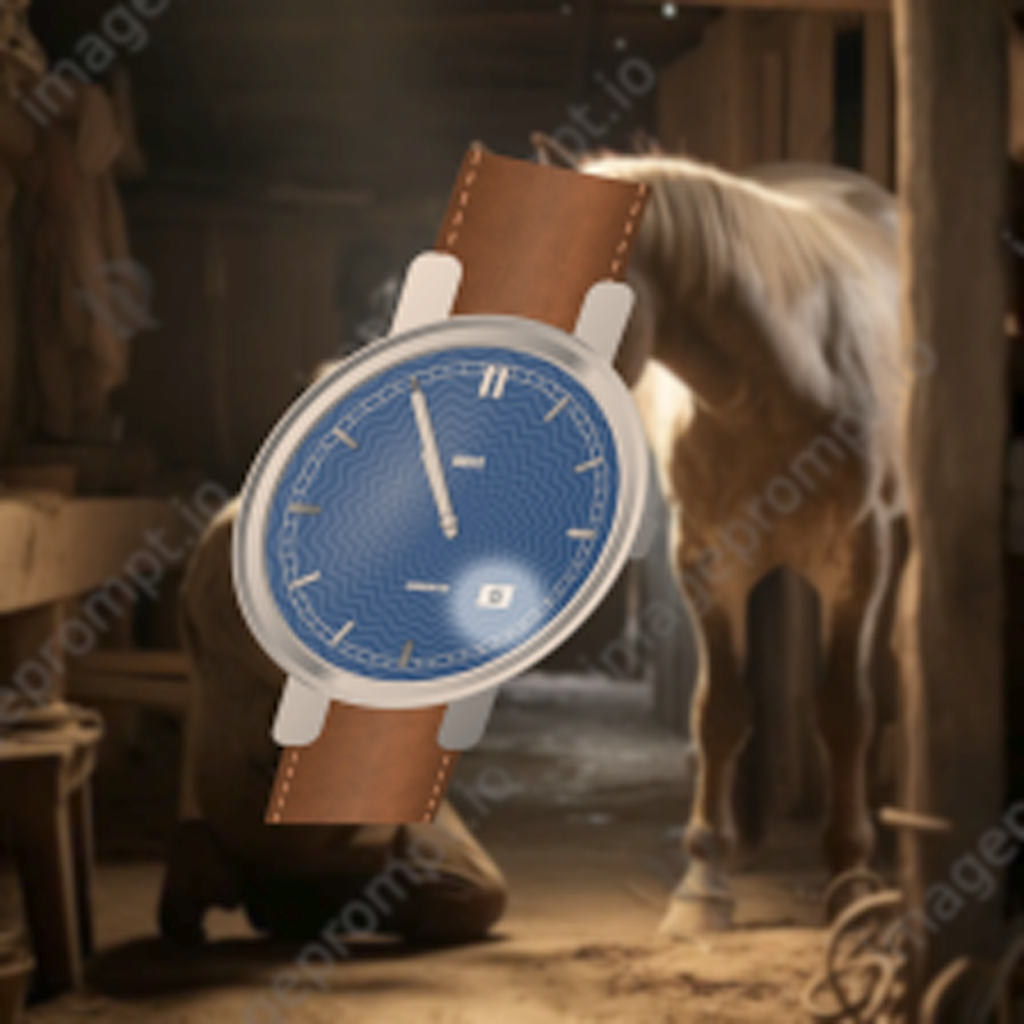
10:55
